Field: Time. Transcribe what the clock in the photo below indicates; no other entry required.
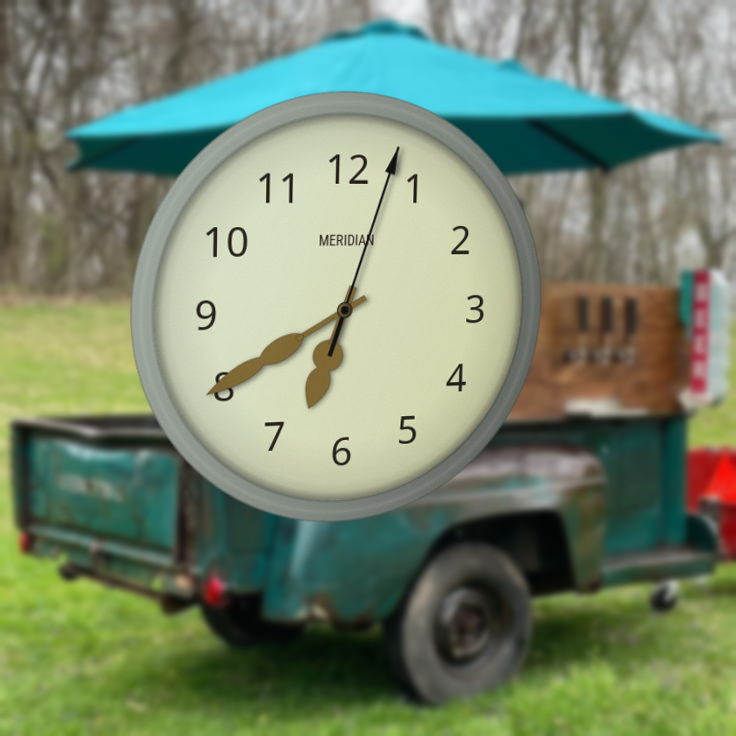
6:40:03
